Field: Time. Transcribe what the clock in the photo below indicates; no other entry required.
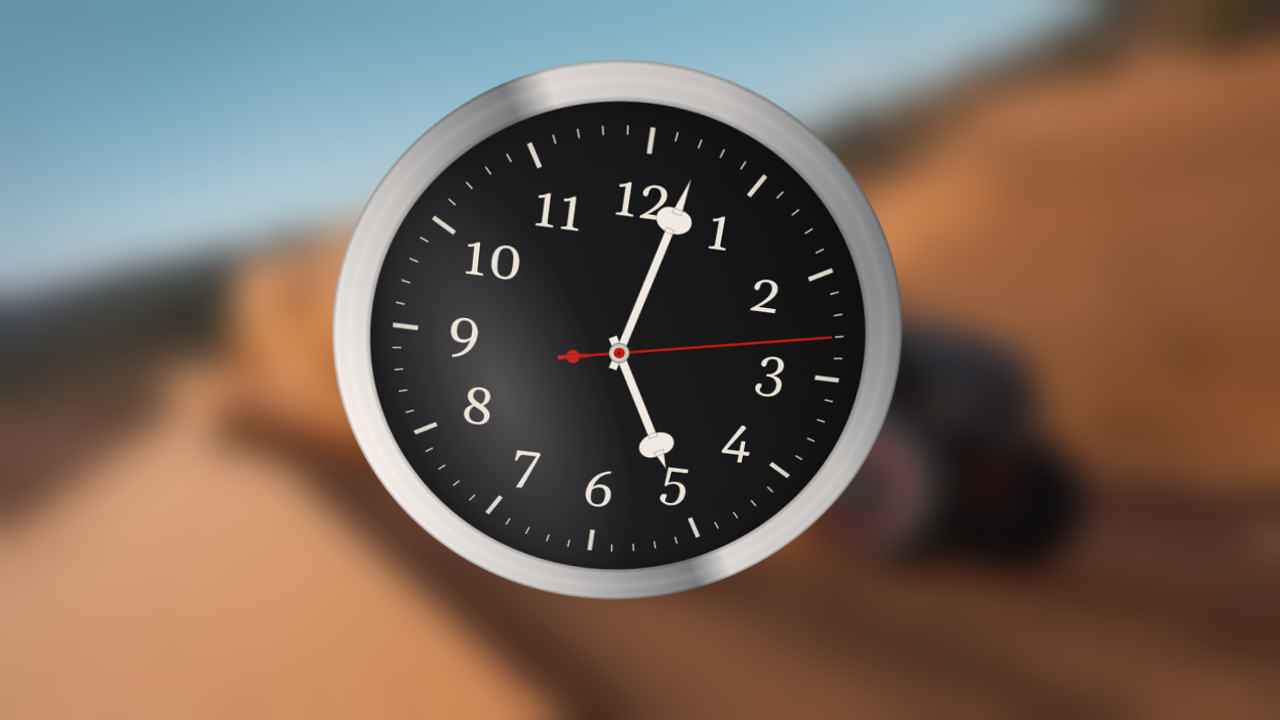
5:02:13
